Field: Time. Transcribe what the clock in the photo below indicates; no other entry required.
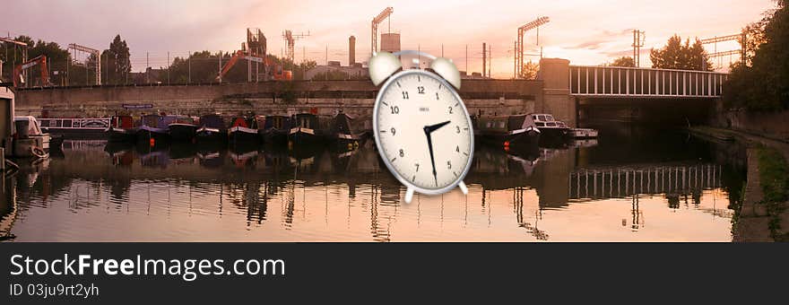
2:30
